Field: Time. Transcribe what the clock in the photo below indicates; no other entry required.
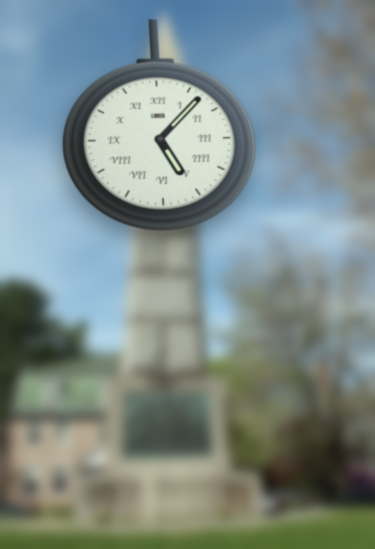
5:07
